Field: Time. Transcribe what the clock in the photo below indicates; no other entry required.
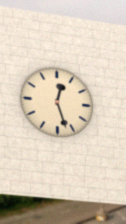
12:27
